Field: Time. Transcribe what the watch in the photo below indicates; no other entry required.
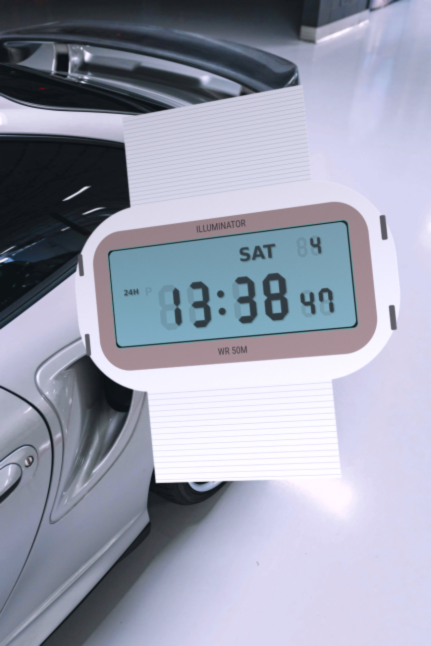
13:38:47
